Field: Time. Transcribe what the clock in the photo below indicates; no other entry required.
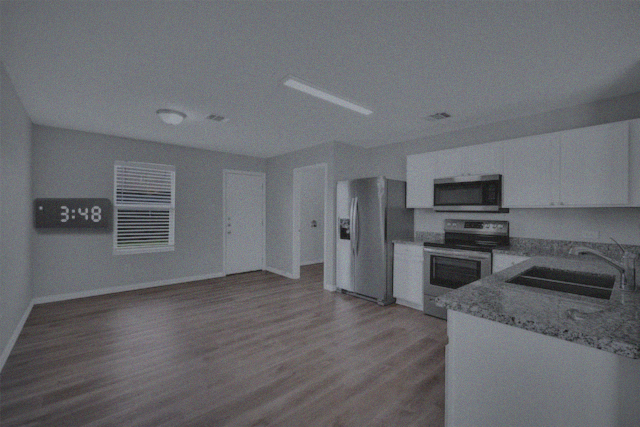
3:48
